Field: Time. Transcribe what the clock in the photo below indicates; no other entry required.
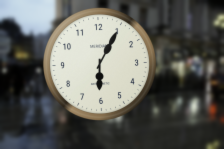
6:05
